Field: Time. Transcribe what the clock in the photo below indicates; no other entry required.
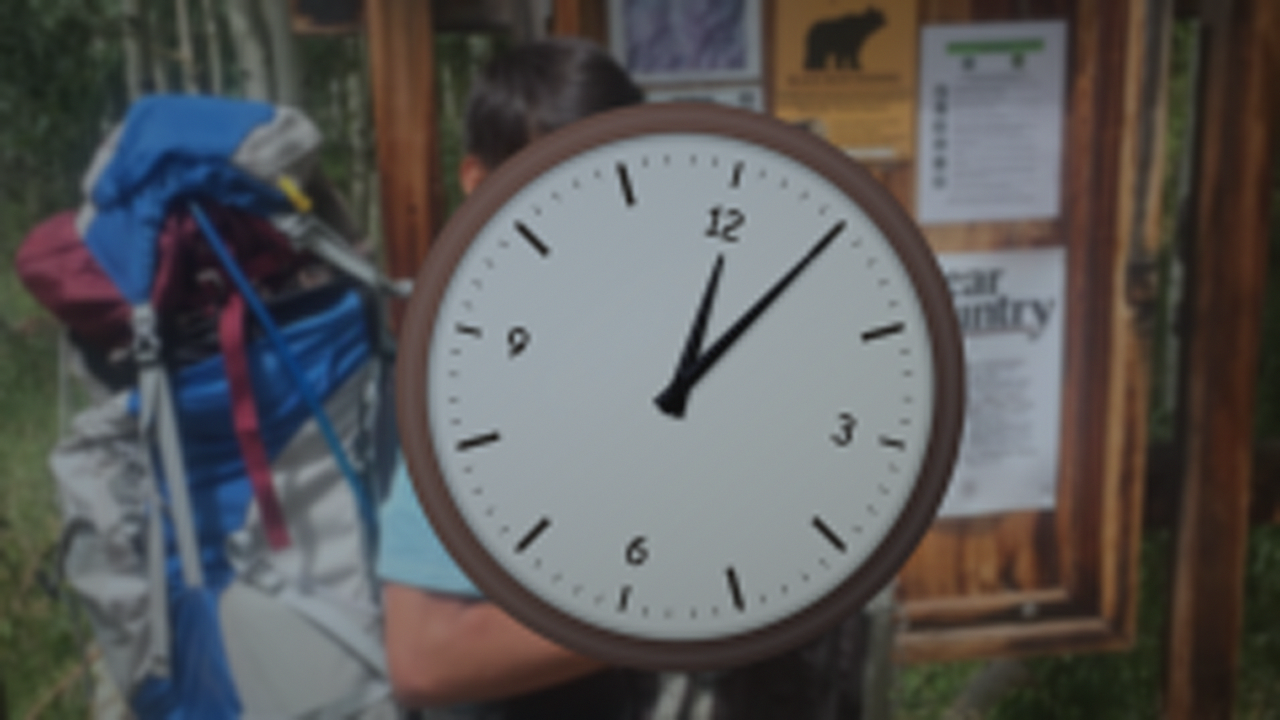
12:05
